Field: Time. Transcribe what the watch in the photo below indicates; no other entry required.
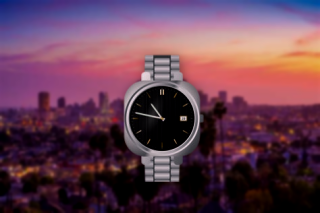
10:47
